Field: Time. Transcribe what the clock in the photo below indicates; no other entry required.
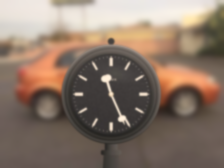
11:26
